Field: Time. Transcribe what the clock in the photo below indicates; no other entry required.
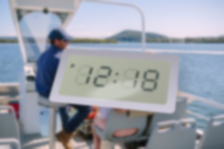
12:18
